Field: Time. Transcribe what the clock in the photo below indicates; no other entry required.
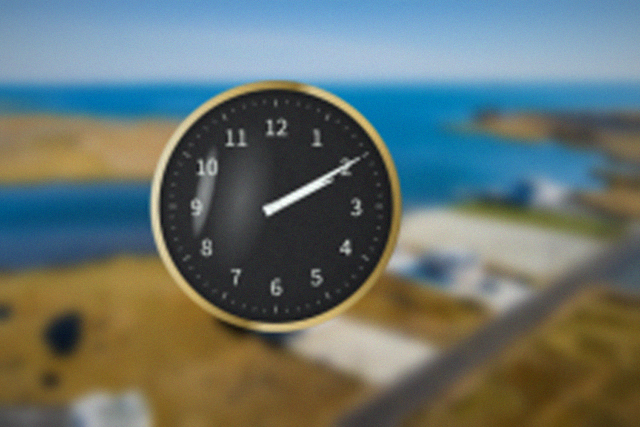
2:10
